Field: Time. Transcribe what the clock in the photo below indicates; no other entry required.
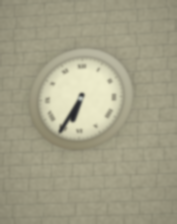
6:35
